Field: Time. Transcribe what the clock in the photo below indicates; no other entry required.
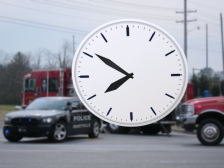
7:51
